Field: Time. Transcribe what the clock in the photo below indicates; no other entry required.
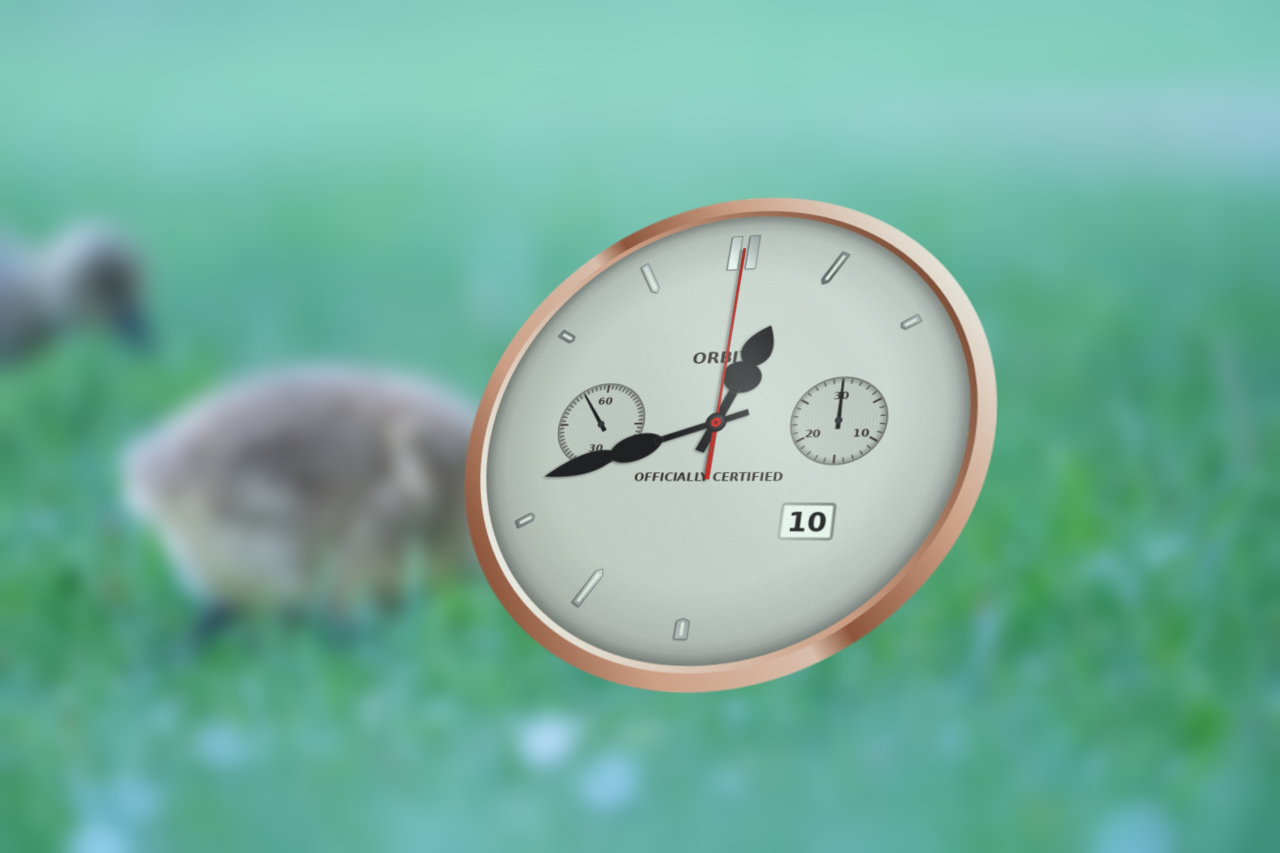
12:41:54
